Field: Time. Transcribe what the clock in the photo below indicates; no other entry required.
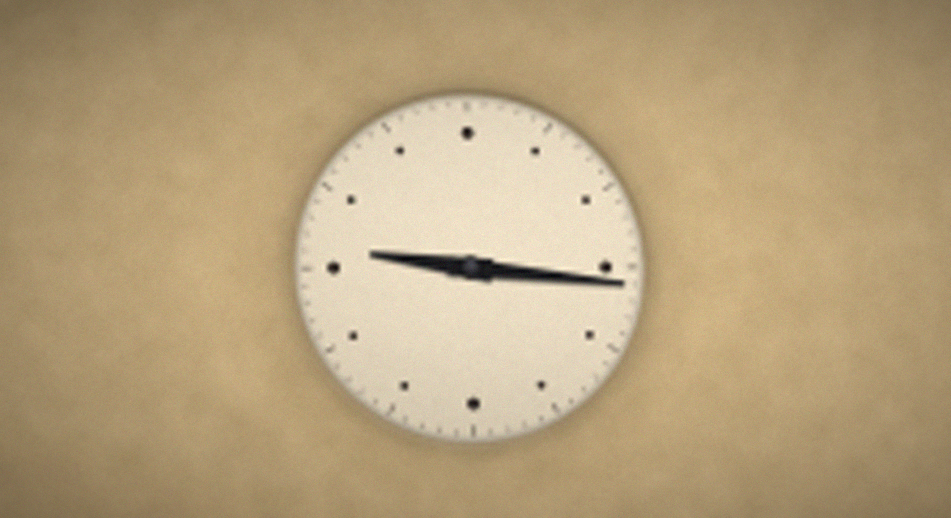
9:16
